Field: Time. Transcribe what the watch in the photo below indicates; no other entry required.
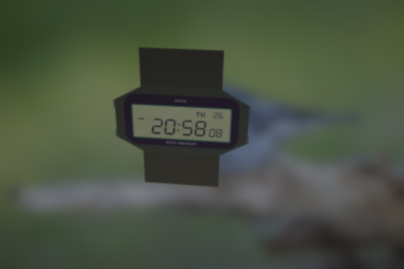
20:58
